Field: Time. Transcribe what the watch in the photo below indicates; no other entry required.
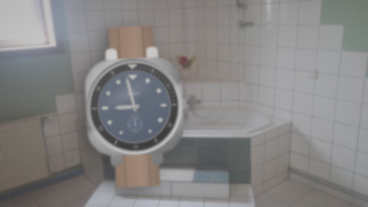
8:58
